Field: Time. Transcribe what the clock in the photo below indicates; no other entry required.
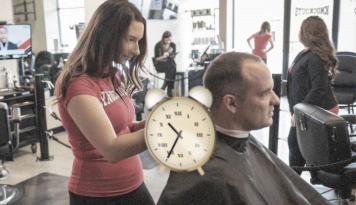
10:35
